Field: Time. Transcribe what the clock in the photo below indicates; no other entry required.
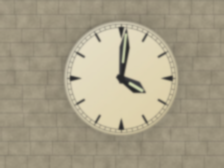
4:01
